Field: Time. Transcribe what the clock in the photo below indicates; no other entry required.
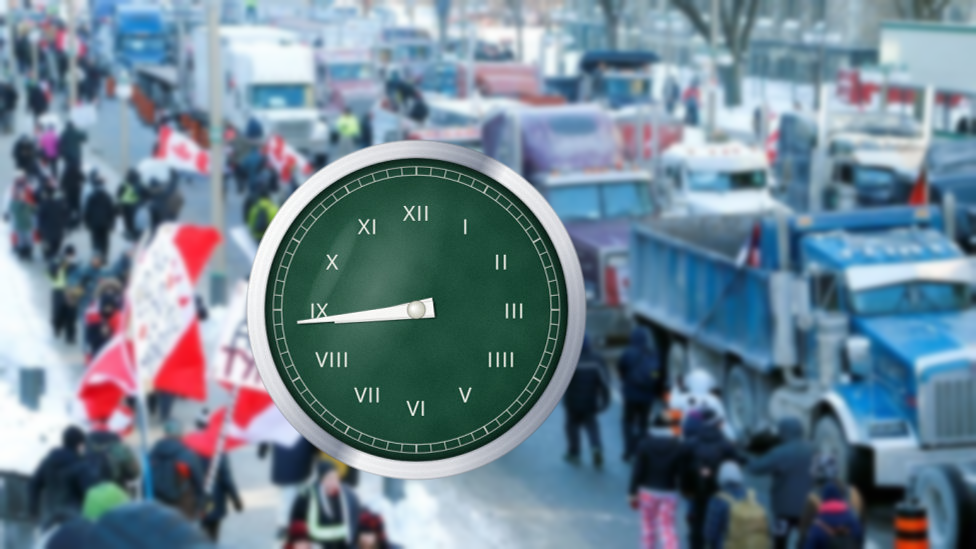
8:44
